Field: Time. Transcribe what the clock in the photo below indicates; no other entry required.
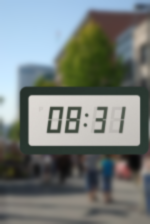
8:31
